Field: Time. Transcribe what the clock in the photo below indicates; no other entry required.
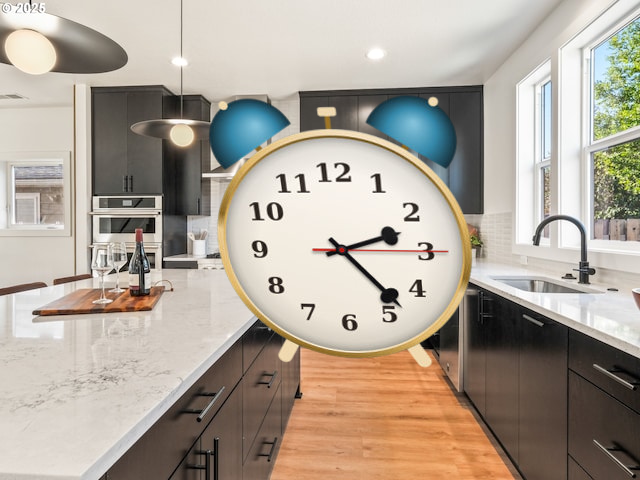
2:23:15
